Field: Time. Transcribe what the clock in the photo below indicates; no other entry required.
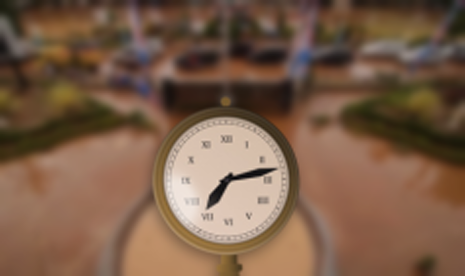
7:13
